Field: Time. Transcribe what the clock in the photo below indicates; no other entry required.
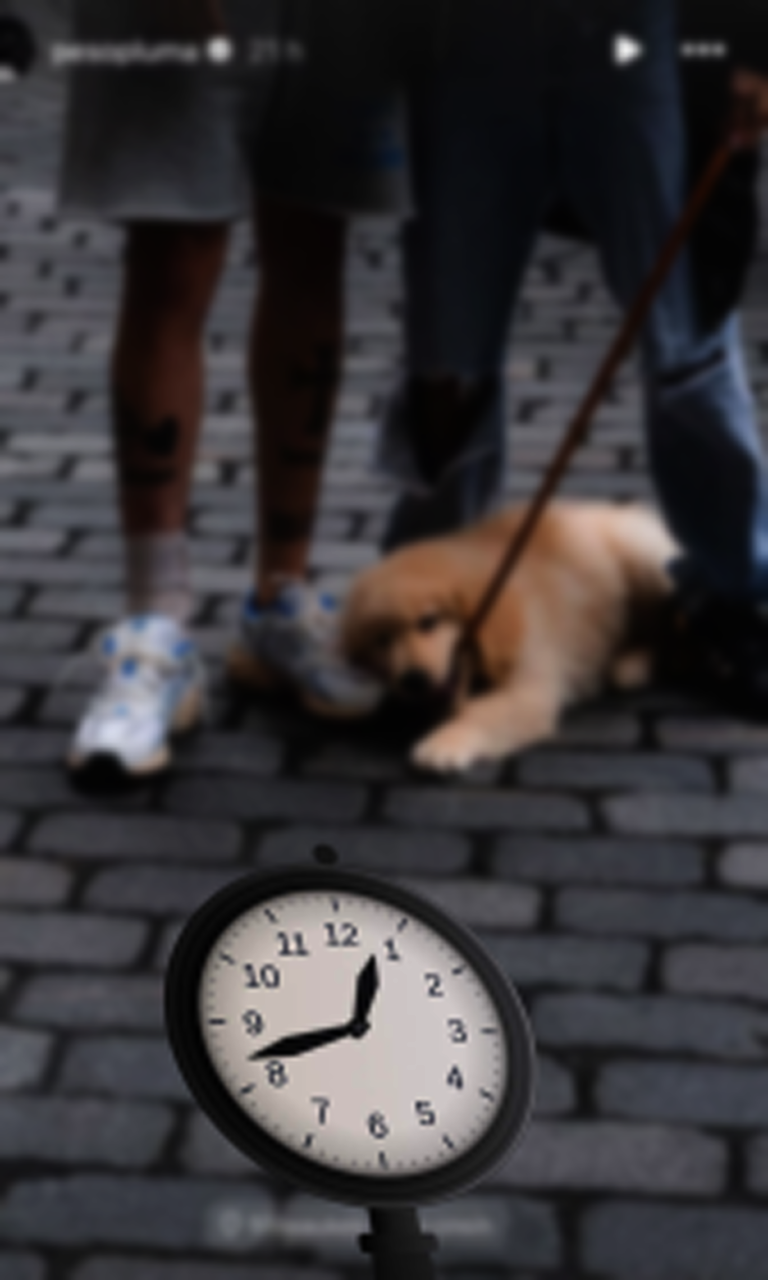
12:42
